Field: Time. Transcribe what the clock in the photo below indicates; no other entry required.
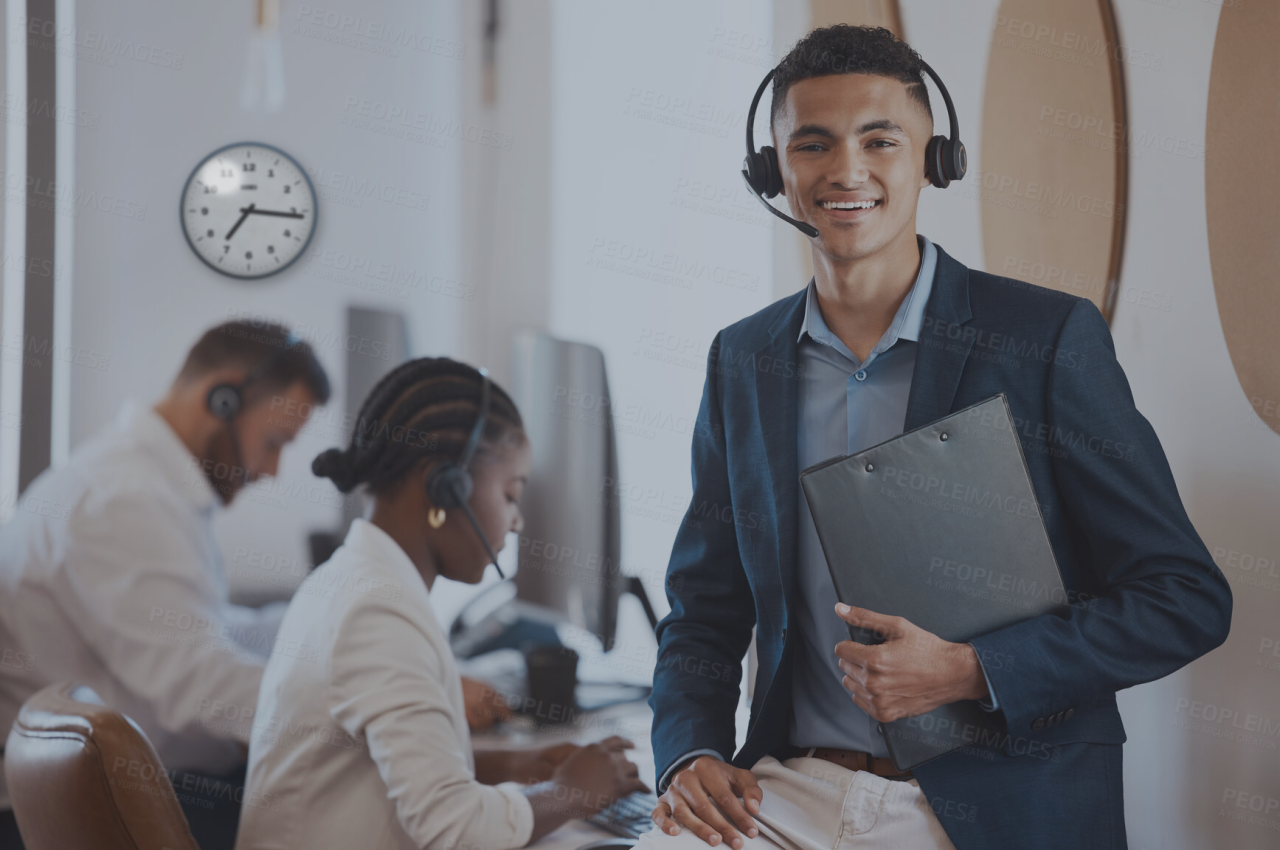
7:16
